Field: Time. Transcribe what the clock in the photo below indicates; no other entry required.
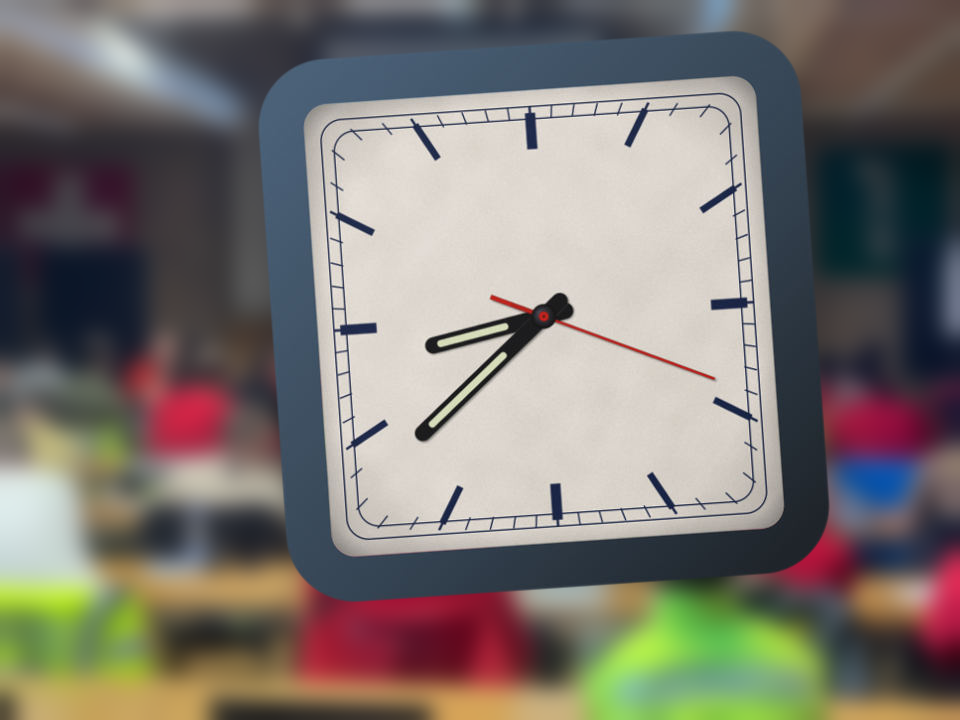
8:38:19
